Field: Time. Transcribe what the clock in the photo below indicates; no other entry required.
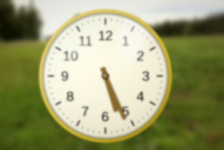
5:26
